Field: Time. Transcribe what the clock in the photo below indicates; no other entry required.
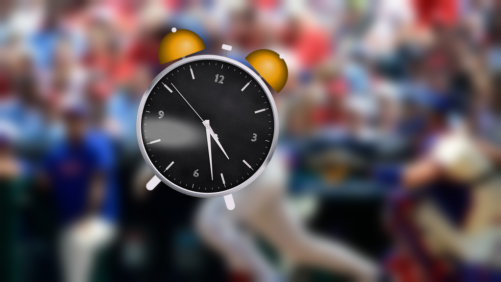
4:26:51
